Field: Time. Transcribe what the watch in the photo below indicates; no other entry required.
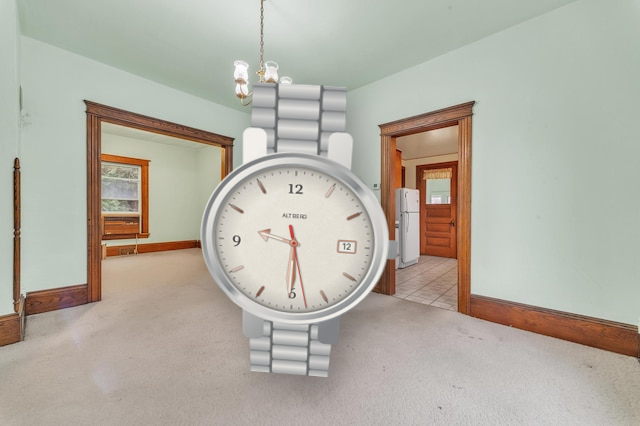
9:30:28
